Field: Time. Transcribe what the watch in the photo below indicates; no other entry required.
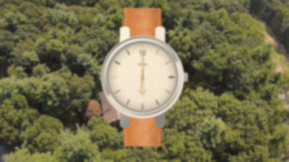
6:00
